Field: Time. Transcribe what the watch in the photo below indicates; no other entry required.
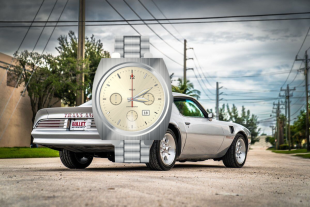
3:10
